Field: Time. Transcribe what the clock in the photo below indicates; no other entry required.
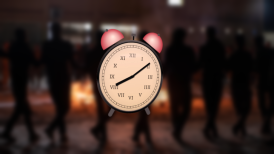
8:09
